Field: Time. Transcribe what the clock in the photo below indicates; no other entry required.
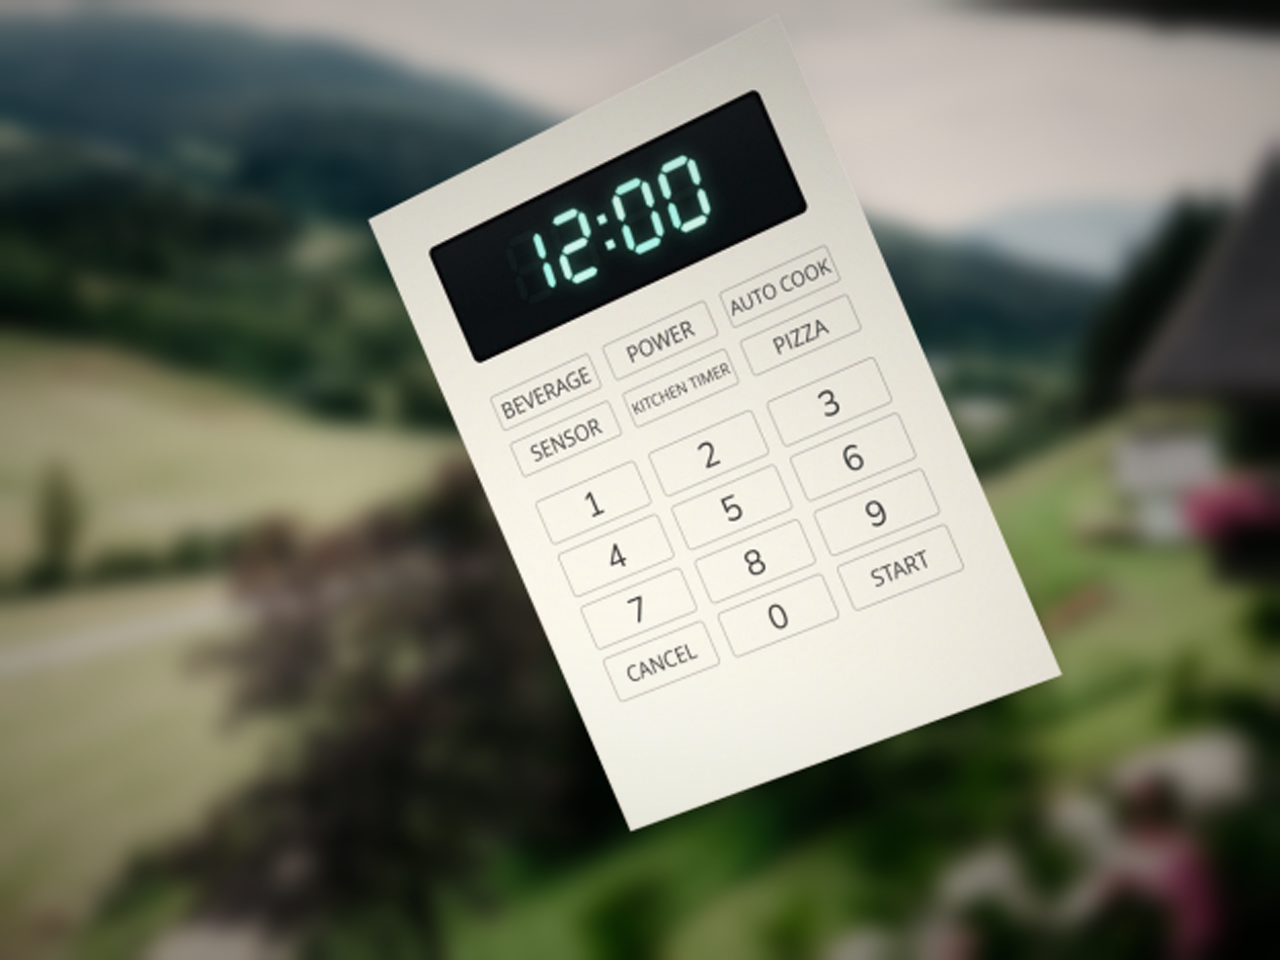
12:00
